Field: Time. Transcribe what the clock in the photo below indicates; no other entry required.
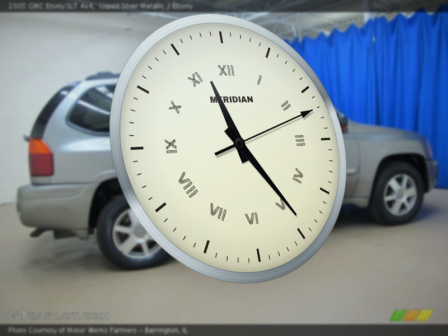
11:24:12
